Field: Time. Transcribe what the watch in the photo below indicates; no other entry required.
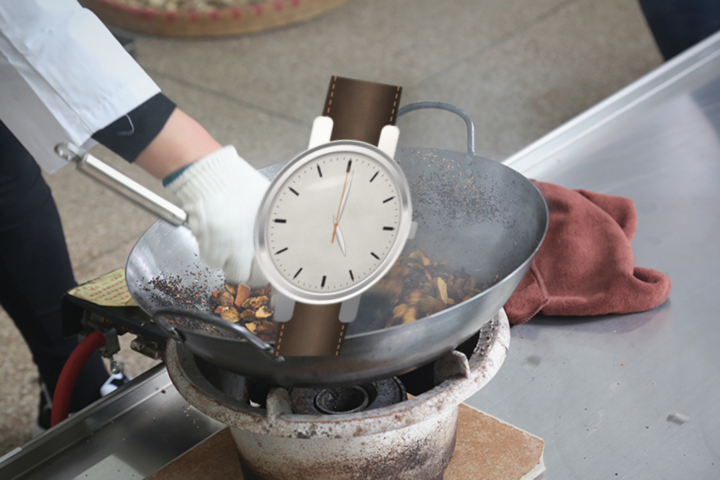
5:01:00
